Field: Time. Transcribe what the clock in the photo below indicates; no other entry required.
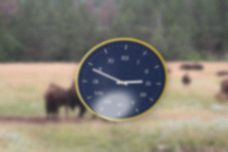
2:49
